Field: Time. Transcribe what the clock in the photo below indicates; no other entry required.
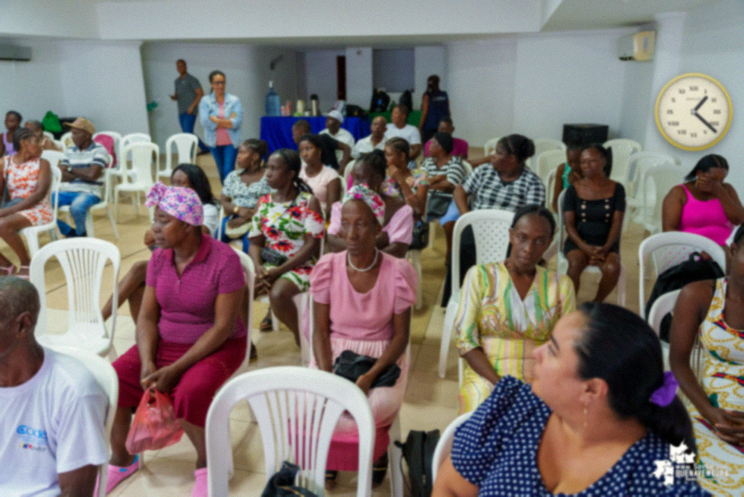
1:22
